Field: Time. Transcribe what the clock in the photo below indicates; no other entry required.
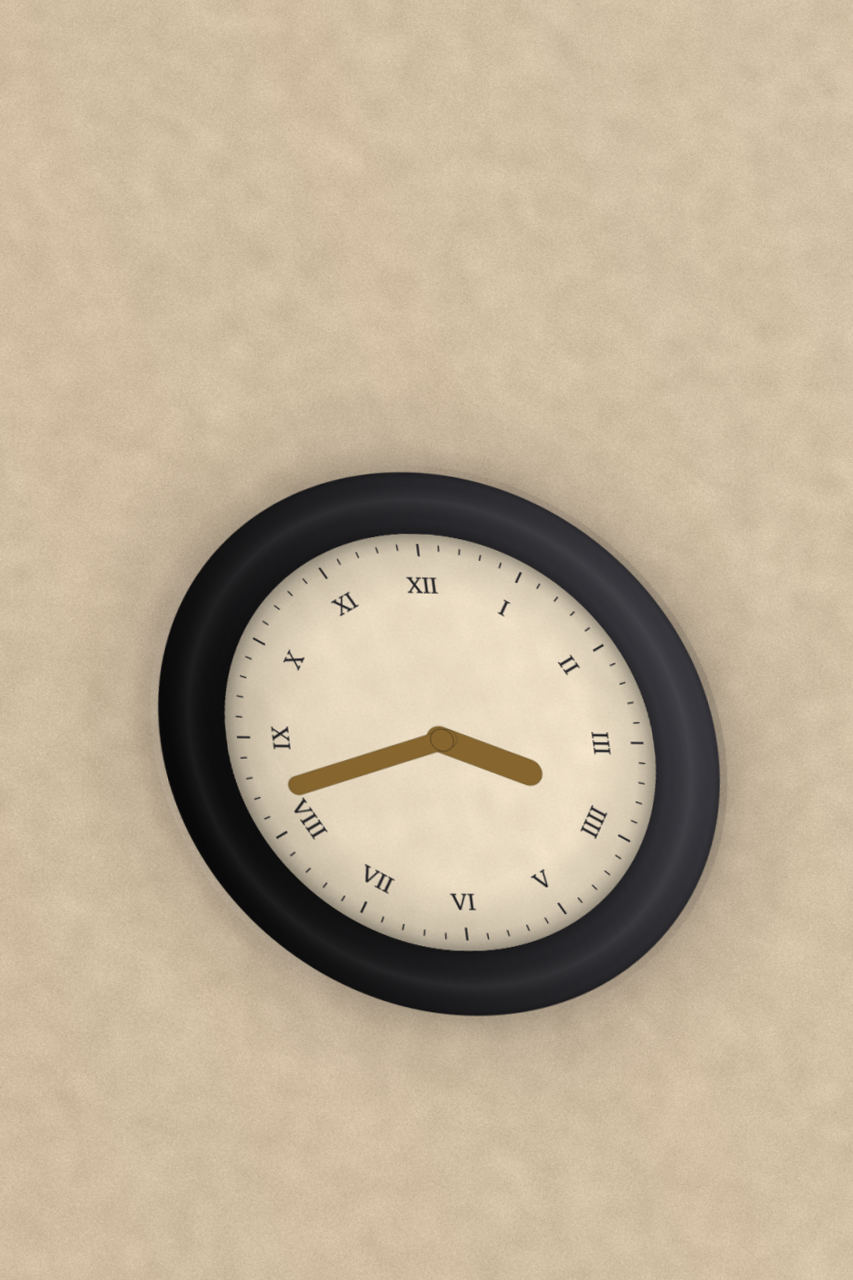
3:42
